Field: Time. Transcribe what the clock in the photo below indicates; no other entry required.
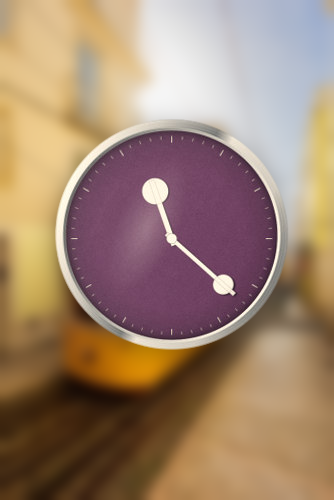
11:22
